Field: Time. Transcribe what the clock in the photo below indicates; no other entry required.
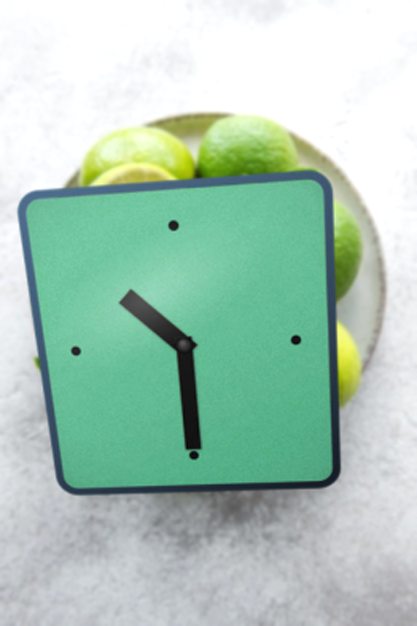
10:30
